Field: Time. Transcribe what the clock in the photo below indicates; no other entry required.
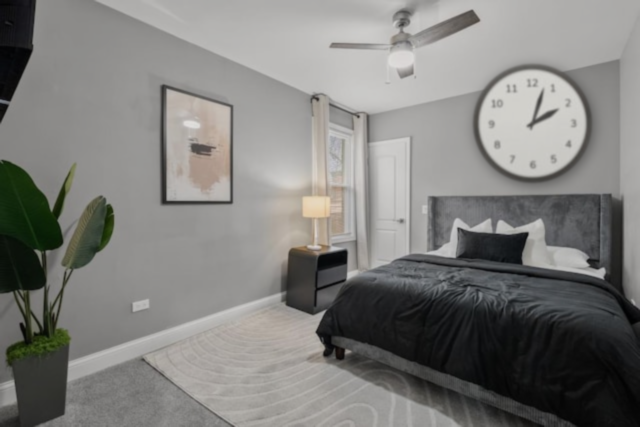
2:03
